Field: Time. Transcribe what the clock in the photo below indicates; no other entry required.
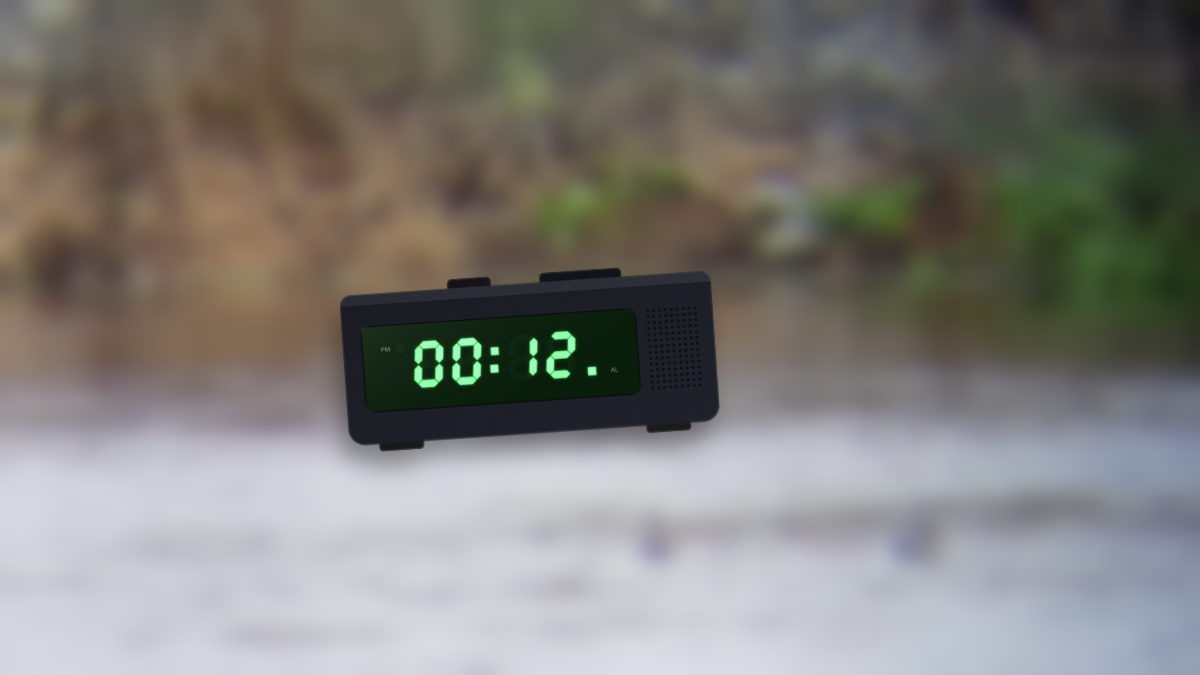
0:12
